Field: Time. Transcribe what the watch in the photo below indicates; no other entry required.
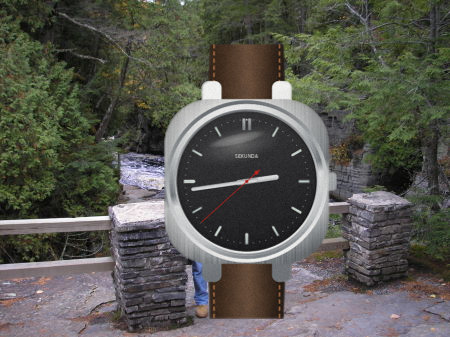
2:43:38
